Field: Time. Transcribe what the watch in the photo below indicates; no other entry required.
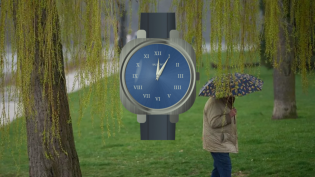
12:05
